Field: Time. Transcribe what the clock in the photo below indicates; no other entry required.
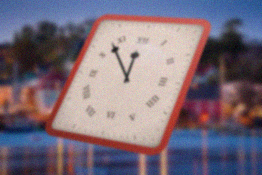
11:53
